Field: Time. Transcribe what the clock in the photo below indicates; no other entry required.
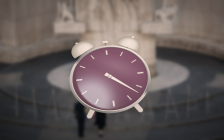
4:22
